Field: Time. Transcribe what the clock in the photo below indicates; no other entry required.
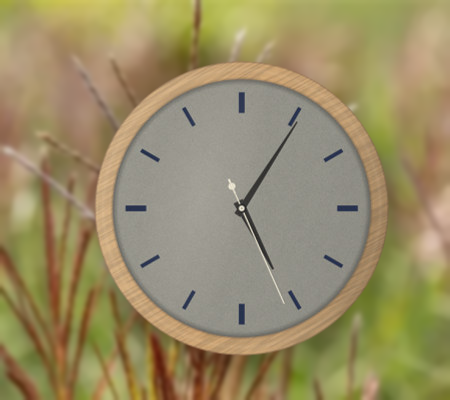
5:05:26
